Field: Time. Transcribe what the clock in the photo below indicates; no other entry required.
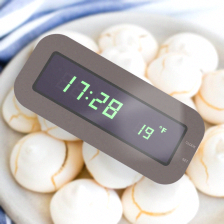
17:28
